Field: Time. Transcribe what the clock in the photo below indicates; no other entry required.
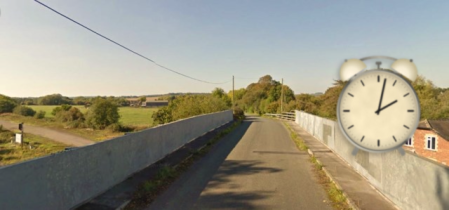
2:02
